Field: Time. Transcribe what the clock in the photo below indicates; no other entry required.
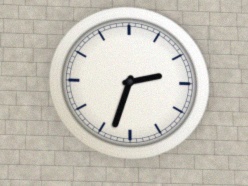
2:33
